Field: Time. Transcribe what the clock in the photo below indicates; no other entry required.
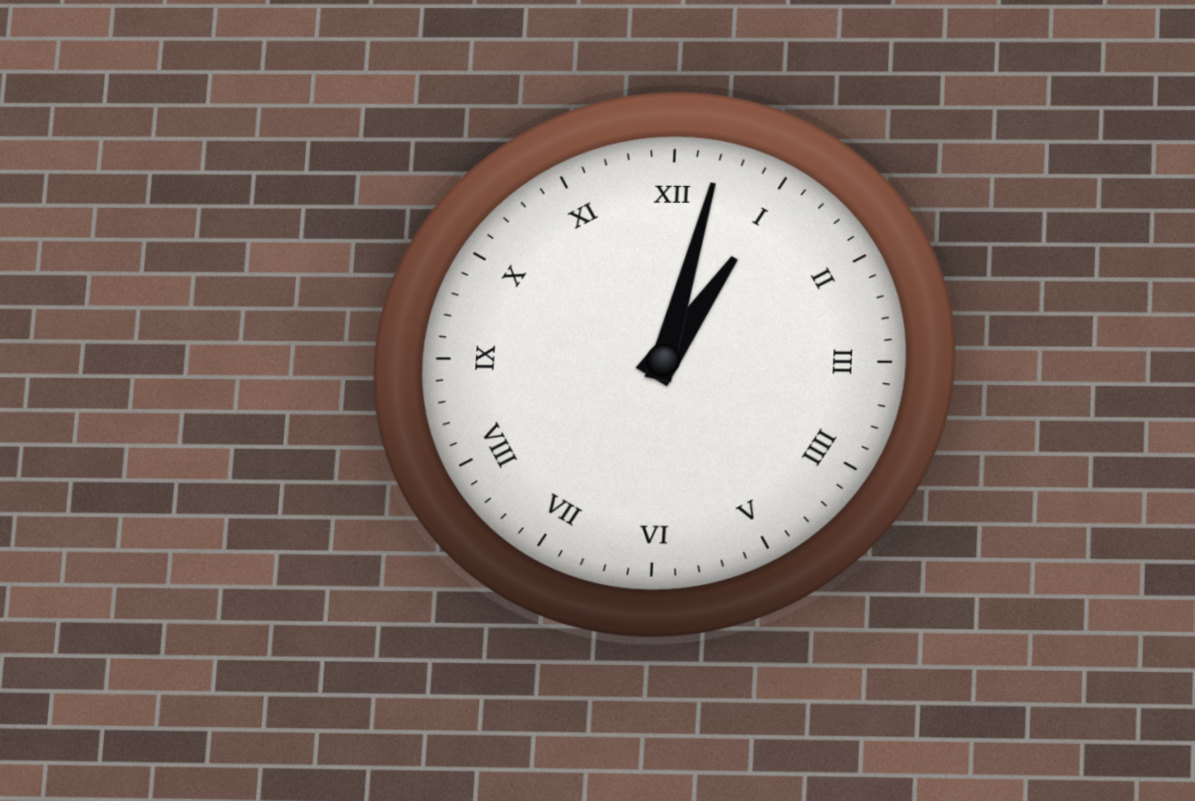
1:02
